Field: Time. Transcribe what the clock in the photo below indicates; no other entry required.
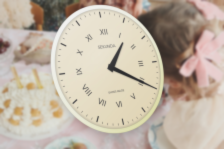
1:20
